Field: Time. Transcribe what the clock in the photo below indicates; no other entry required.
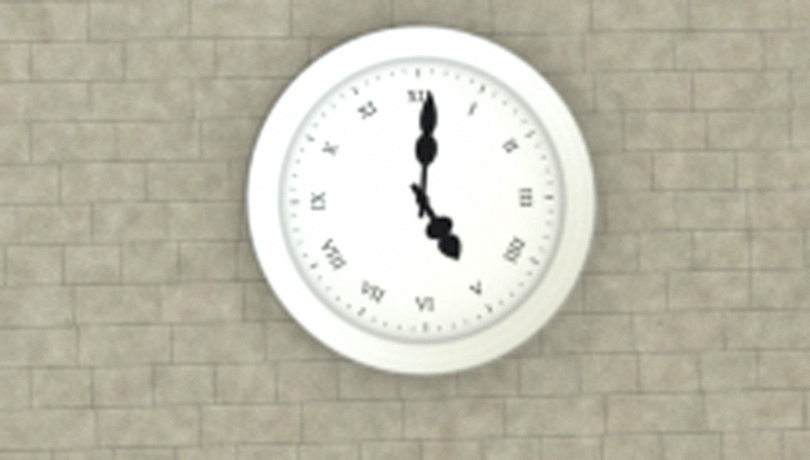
5:01
